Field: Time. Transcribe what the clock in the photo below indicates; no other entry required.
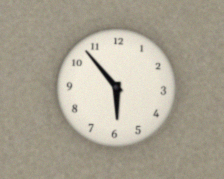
5:53
